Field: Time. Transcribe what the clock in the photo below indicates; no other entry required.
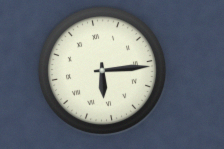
6:16
